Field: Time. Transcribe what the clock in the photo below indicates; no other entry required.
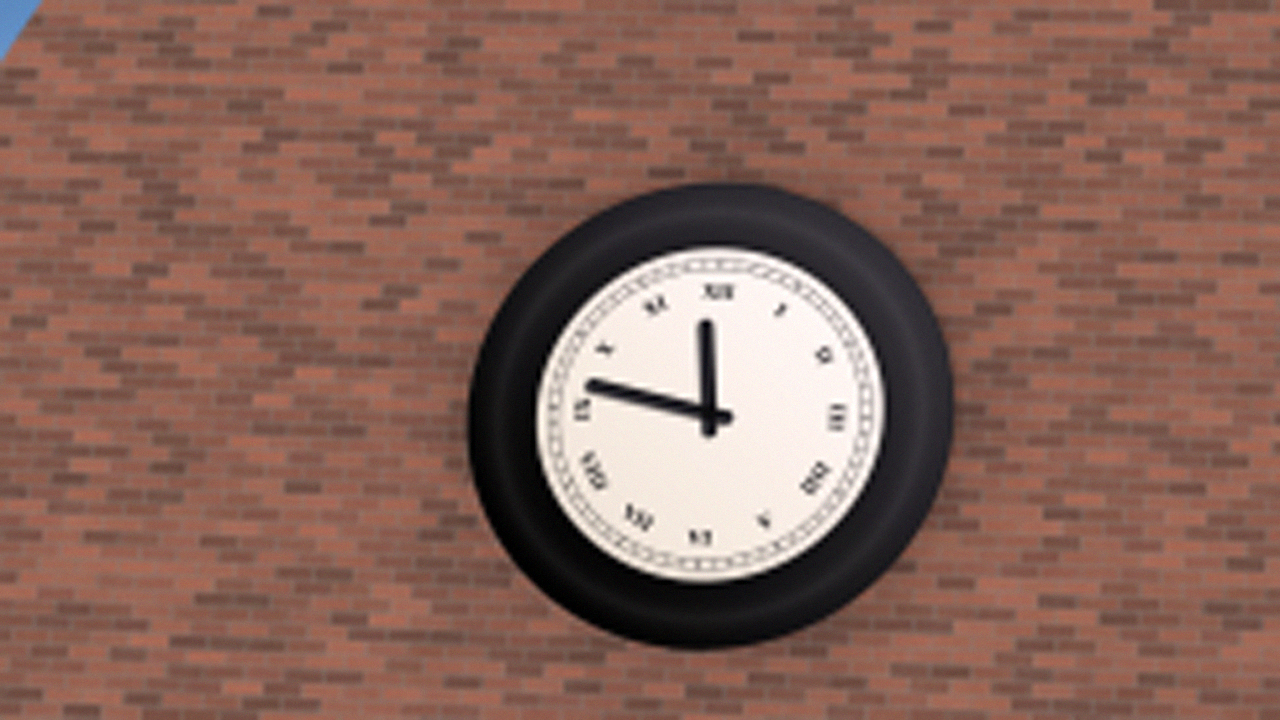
11:47
